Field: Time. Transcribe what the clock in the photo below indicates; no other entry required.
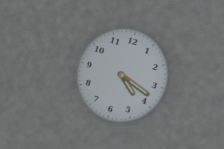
4:18
